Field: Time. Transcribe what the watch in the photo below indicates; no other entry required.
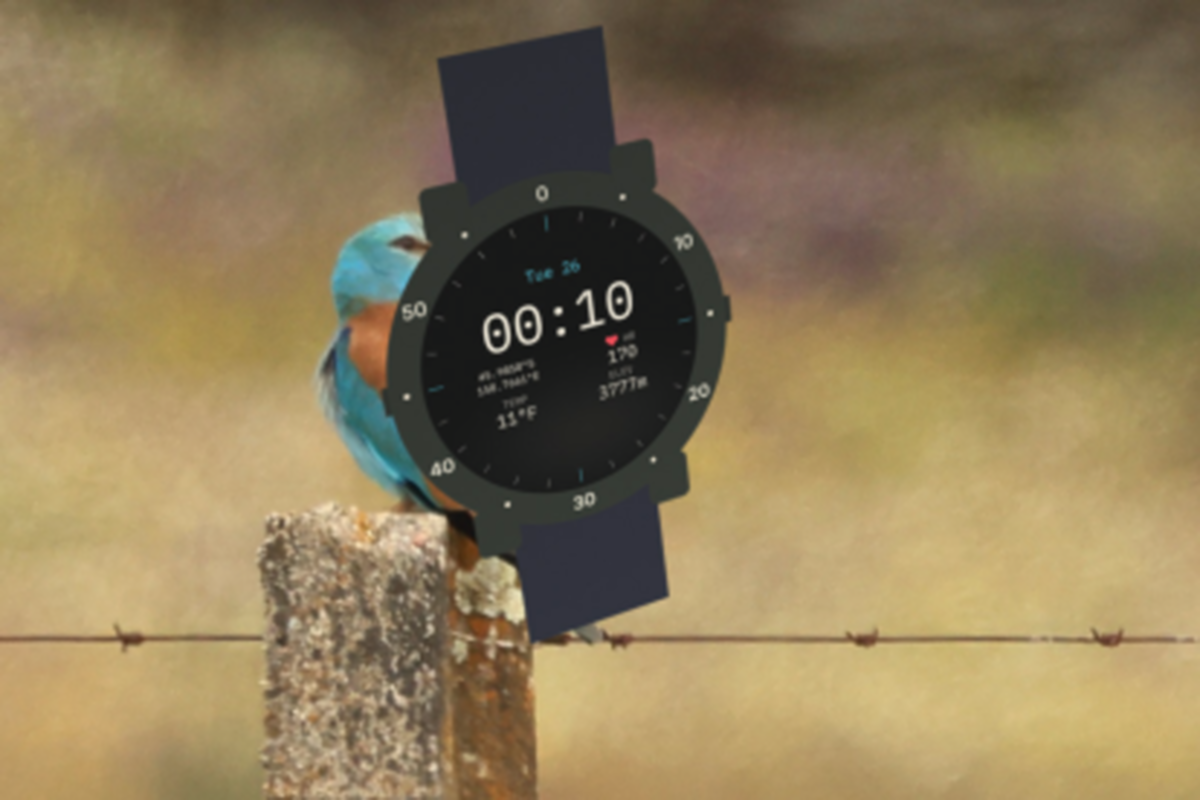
0:10
